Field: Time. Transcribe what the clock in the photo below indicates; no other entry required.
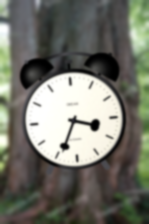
3:34
